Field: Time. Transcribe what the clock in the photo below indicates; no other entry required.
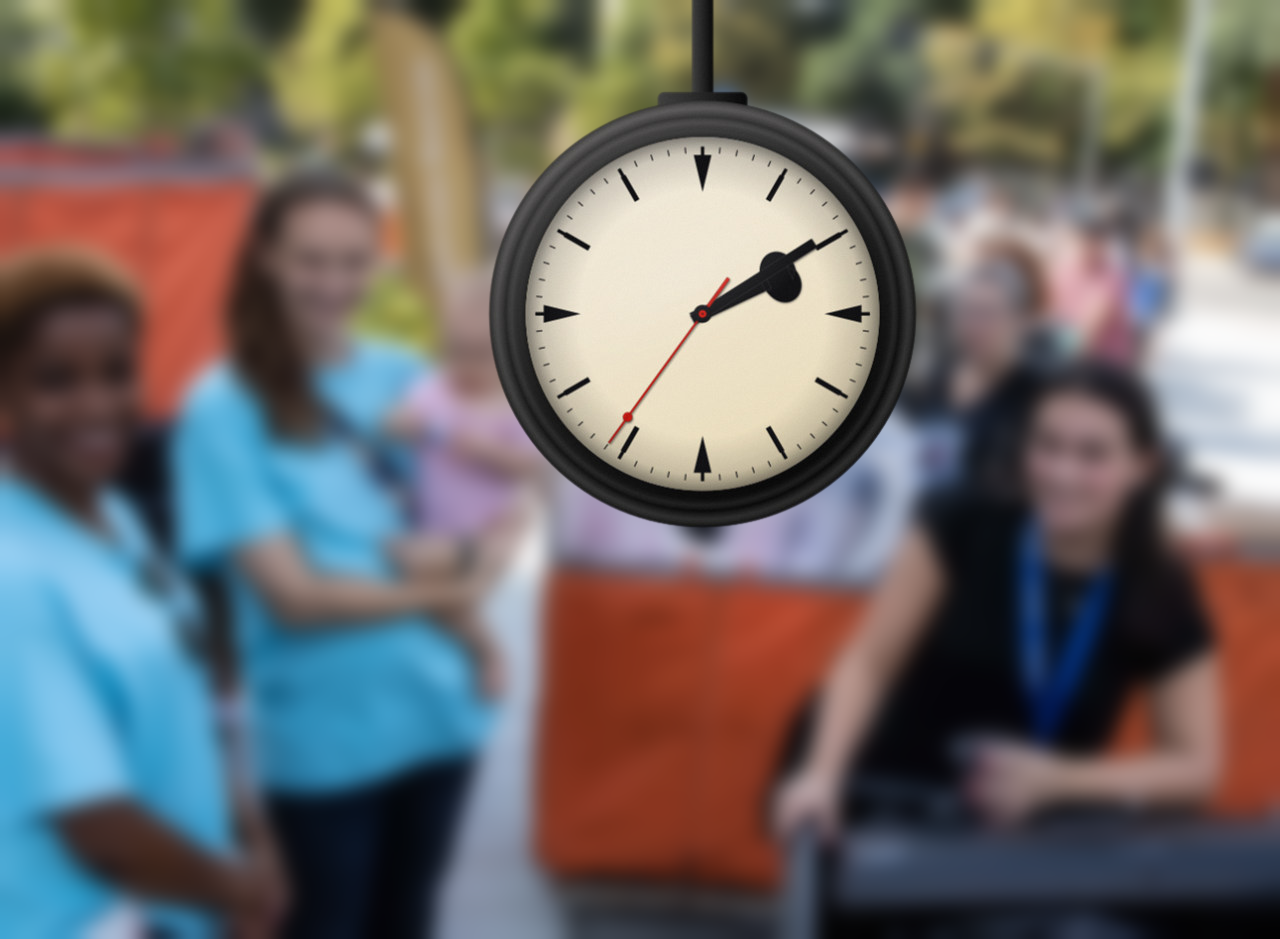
2:09:36
